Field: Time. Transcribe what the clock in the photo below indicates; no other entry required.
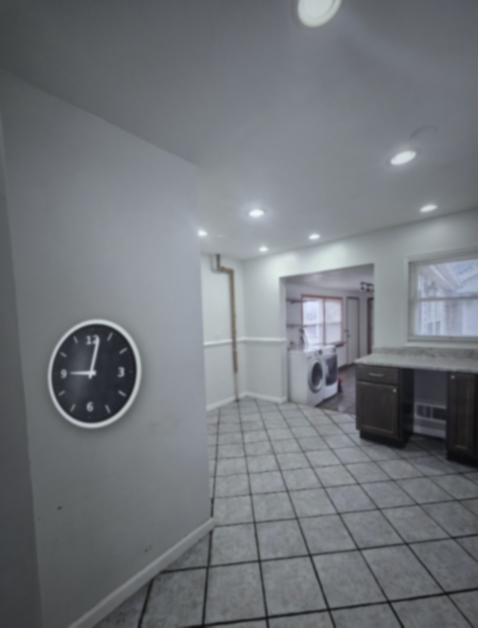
9:02
